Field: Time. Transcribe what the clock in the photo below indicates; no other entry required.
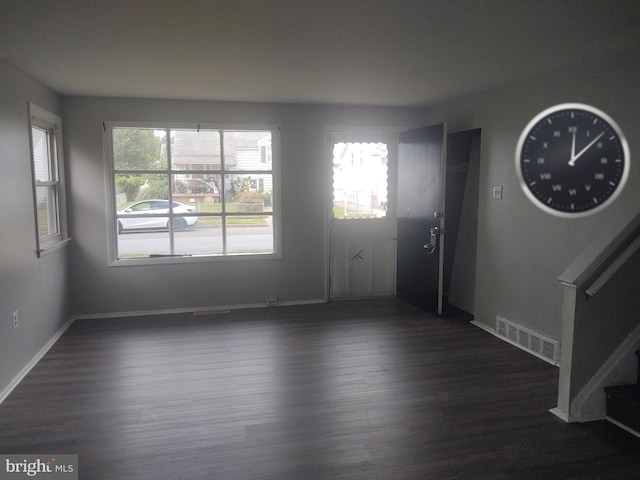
12:08
